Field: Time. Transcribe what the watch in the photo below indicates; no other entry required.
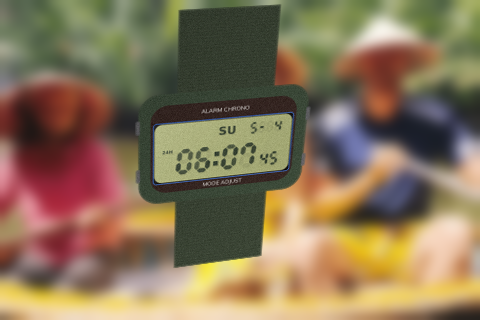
6:07:45
